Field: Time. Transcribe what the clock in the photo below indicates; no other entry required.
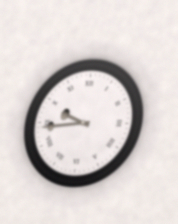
9:44
